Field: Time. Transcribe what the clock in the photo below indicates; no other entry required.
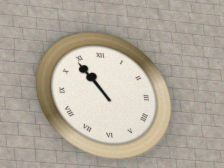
10:54
